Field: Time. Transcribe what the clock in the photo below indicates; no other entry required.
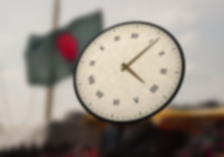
4:06
